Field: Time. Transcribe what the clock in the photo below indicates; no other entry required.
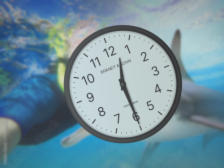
12:30
